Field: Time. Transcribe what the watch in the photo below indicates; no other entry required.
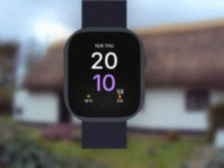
20:10
